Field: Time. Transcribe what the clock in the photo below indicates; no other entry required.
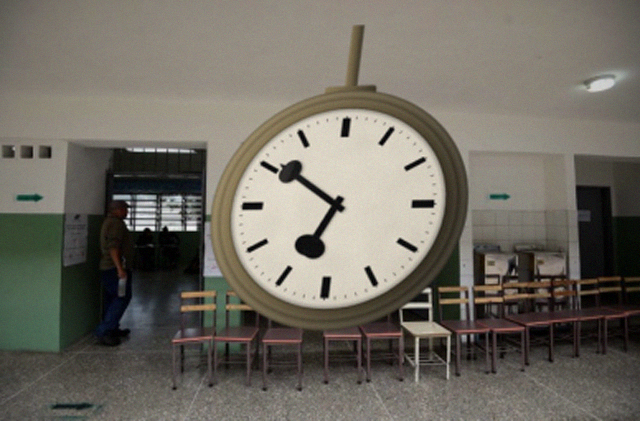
6:51
